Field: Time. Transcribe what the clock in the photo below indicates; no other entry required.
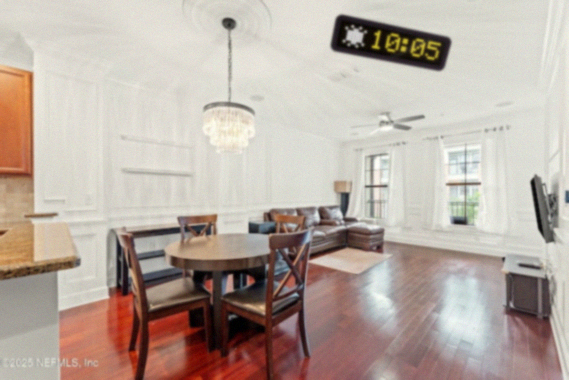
10:05
